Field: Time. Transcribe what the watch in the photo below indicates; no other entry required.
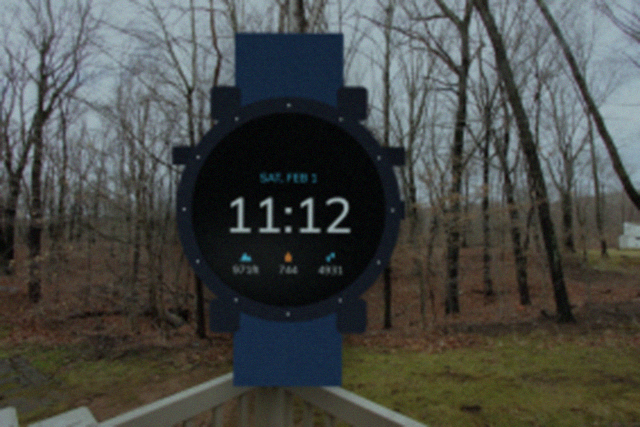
11:12
